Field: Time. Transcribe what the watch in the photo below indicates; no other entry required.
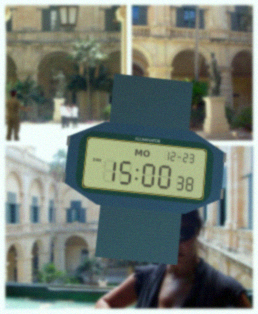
15:00:38
